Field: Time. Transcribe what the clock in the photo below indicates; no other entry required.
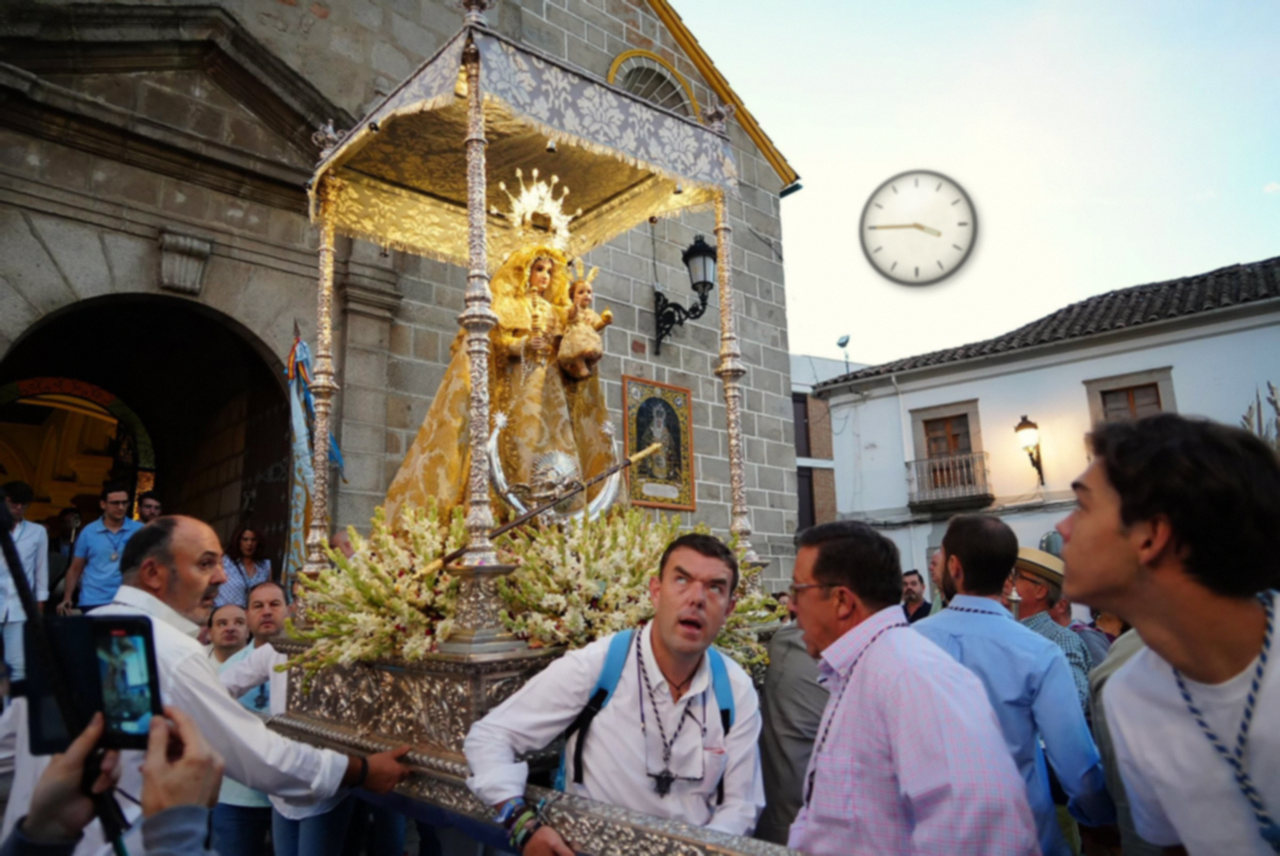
3:45
